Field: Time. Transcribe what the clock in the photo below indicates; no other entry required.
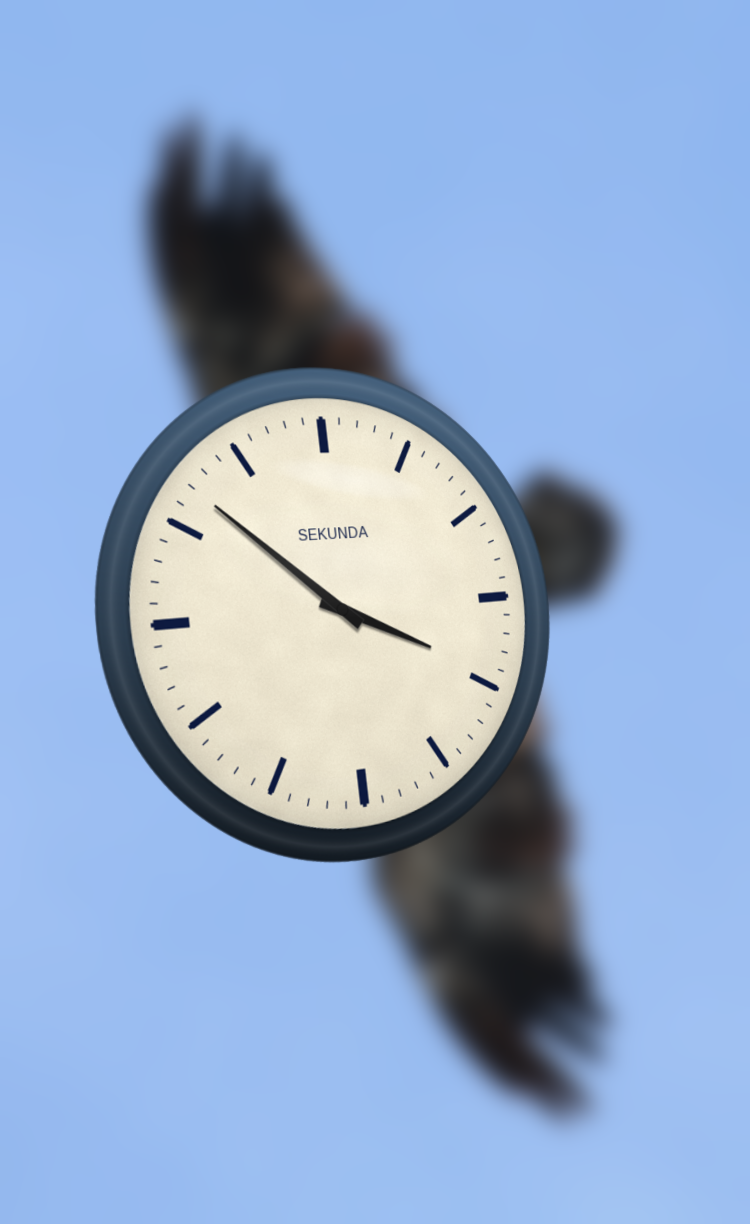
3:52
